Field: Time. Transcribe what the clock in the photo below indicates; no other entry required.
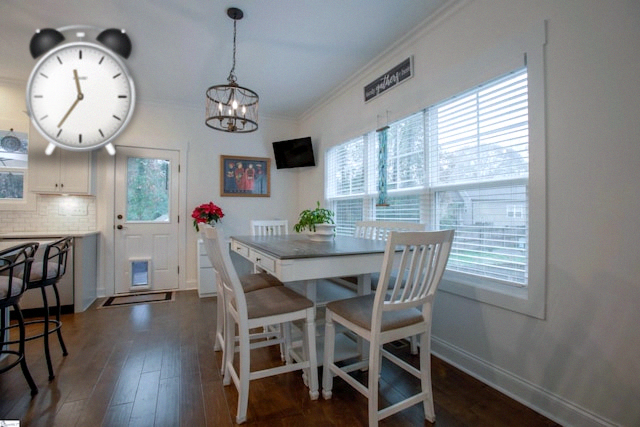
11:36
